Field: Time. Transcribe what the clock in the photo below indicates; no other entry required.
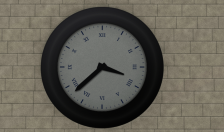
3:38
